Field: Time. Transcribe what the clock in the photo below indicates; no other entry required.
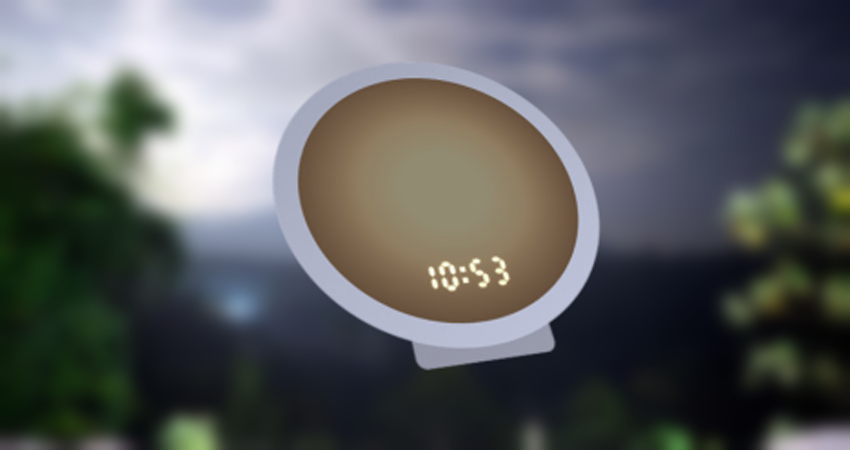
10:53
